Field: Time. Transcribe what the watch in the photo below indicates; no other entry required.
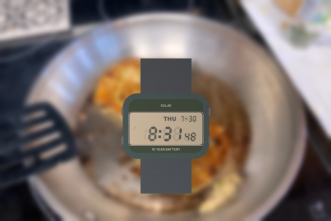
8:31:48
